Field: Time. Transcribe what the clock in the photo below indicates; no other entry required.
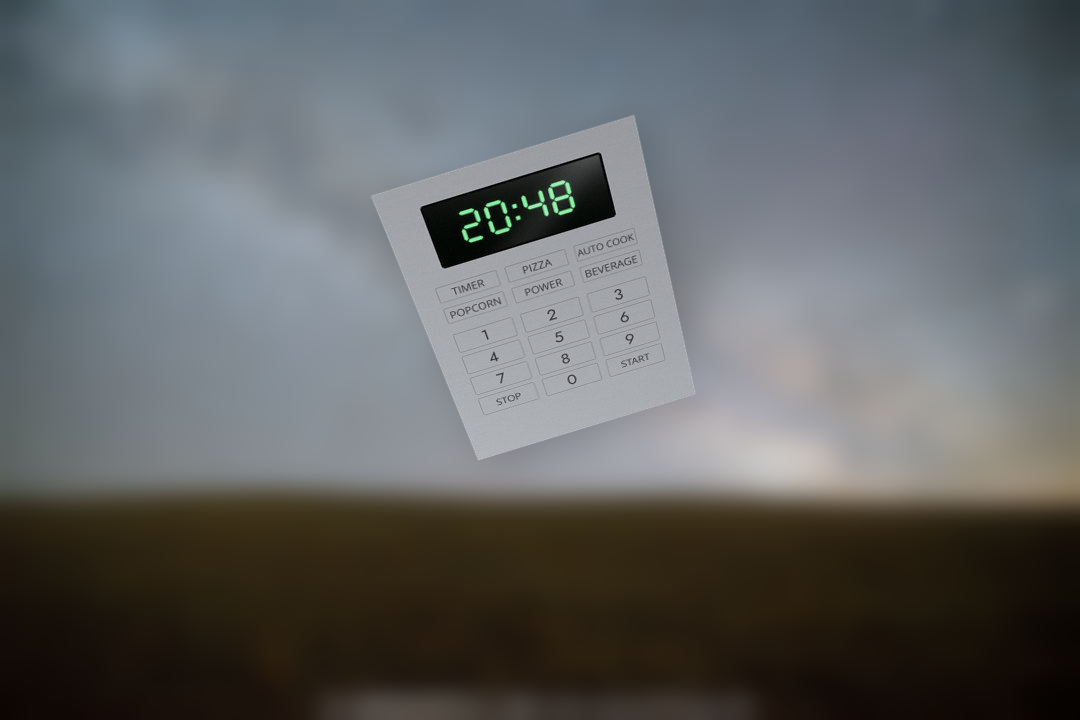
20:48
